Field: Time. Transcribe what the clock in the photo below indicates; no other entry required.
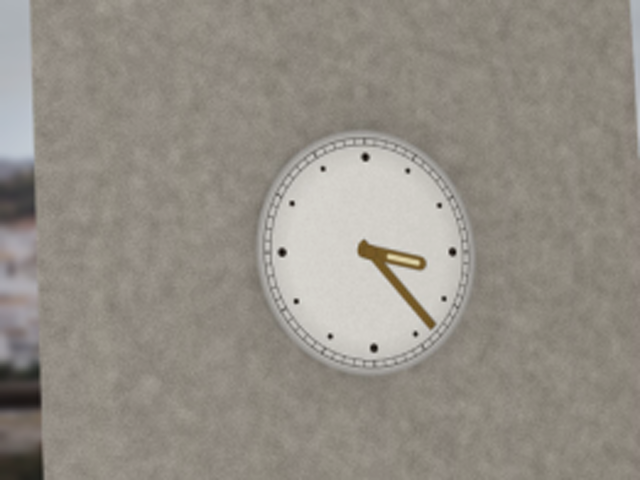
3:23
